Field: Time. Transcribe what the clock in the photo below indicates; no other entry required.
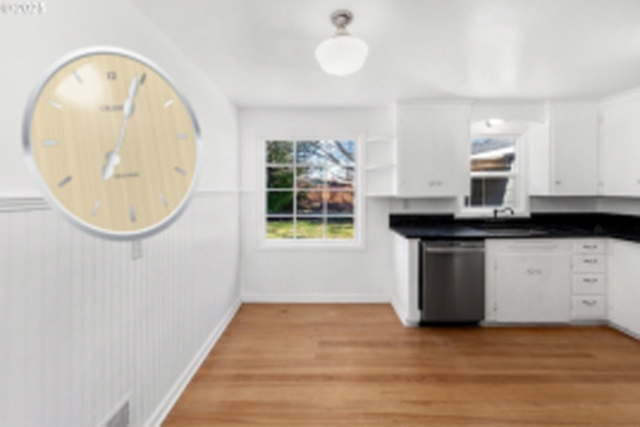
7:04
